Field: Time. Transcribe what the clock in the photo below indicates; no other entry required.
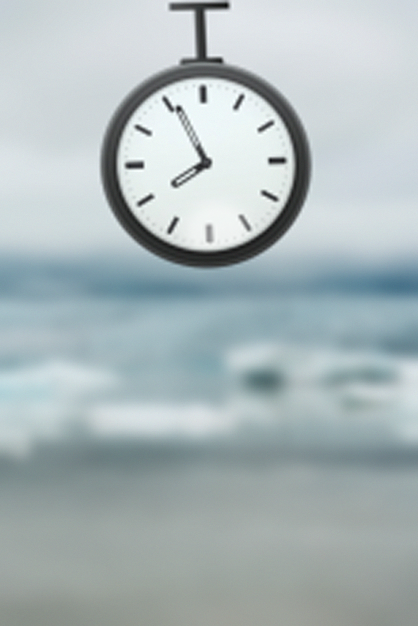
7:56
